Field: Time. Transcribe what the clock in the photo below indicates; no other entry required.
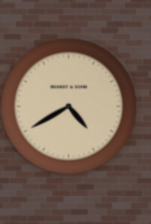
4:40
